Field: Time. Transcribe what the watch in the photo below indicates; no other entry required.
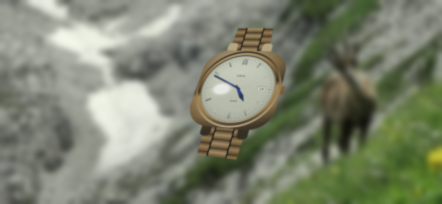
4:49
